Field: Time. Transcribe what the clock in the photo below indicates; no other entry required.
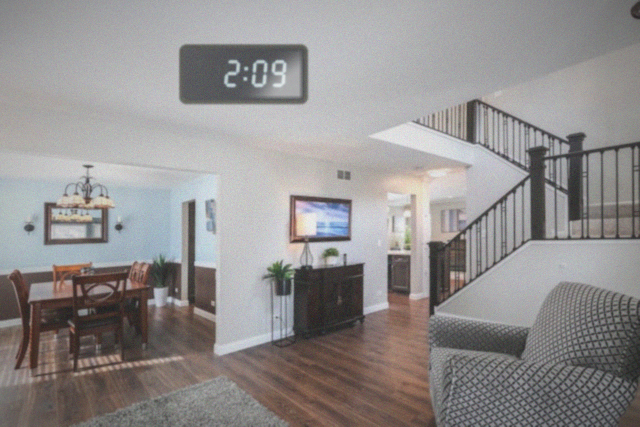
2:09
